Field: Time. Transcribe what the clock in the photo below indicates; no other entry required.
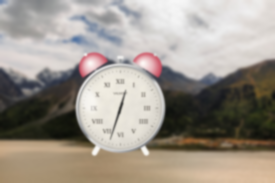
12:33
